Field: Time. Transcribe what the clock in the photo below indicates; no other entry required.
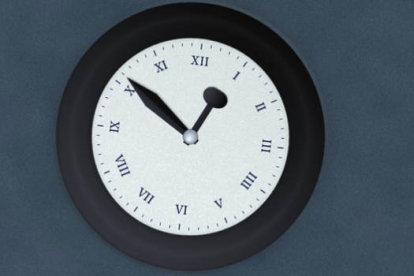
12:51
